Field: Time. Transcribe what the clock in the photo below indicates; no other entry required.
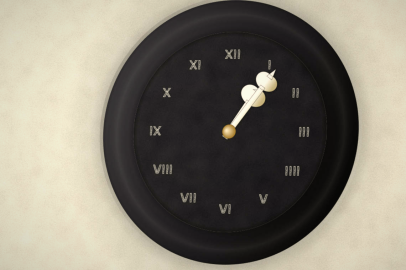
1:06
